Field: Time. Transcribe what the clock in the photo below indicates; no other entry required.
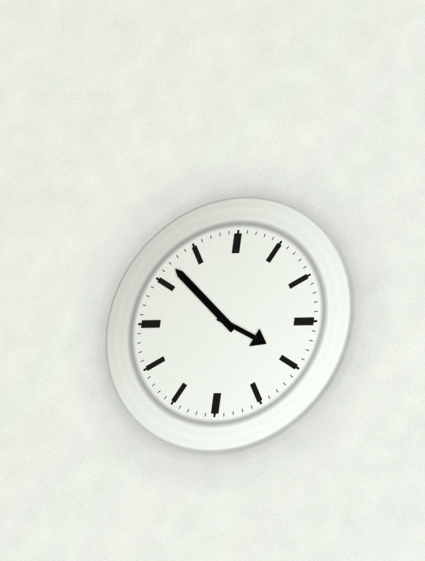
3:52
